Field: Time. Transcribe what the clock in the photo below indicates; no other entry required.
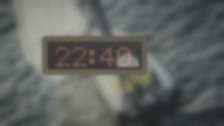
22:40
